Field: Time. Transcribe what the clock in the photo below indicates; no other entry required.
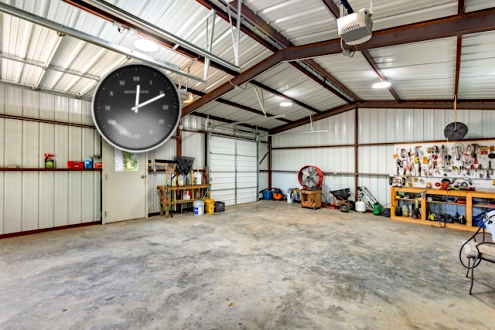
12:11
